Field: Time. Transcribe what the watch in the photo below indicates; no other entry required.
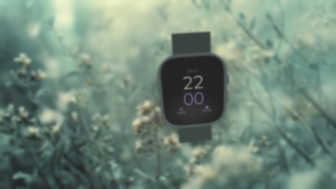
22:00
